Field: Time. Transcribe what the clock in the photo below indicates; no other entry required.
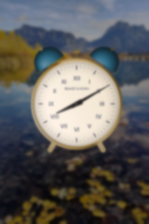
8:10
